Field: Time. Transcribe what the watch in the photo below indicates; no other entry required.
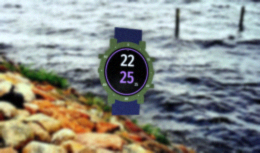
22:25
